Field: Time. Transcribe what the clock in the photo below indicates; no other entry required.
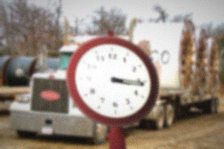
3:16
